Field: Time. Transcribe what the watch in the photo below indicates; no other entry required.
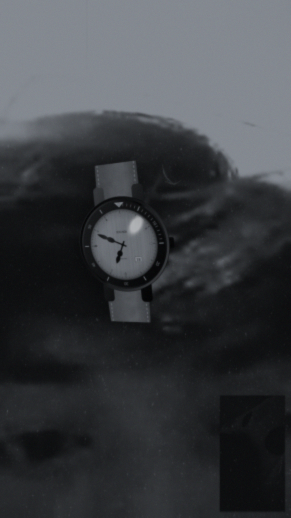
6:49
